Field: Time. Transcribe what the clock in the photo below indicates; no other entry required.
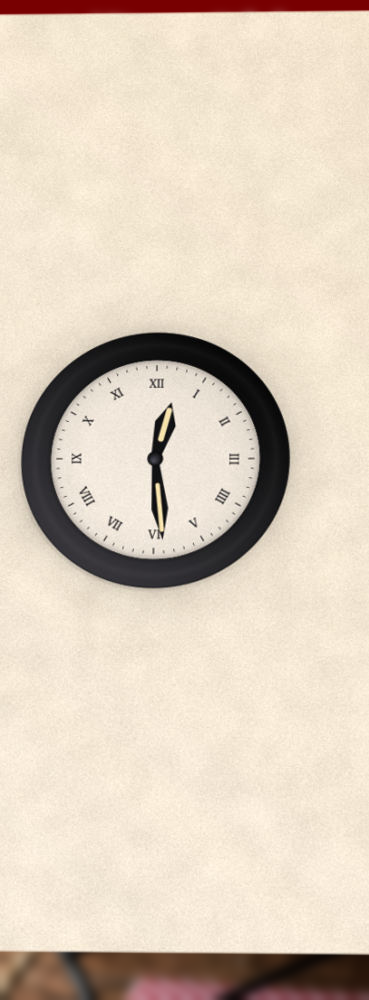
12:29
